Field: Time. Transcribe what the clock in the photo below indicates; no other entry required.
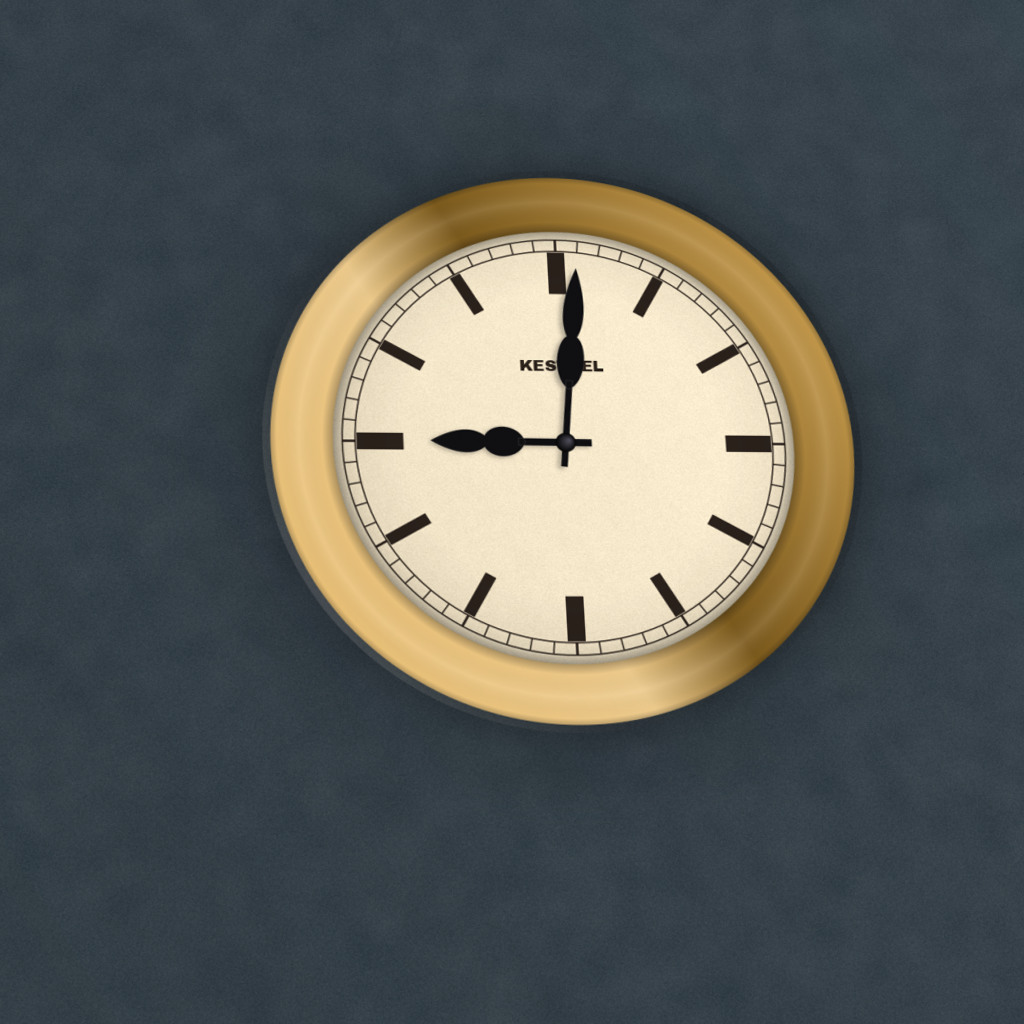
9:01
